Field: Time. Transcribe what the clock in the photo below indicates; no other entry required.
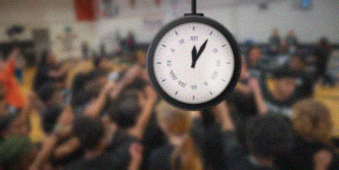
12:05
